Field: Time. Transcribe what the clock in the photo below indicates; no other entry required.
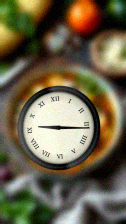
9:16
